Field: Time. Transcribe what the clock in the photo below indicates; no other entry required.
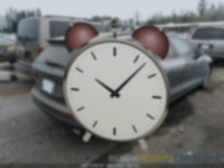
10:07
